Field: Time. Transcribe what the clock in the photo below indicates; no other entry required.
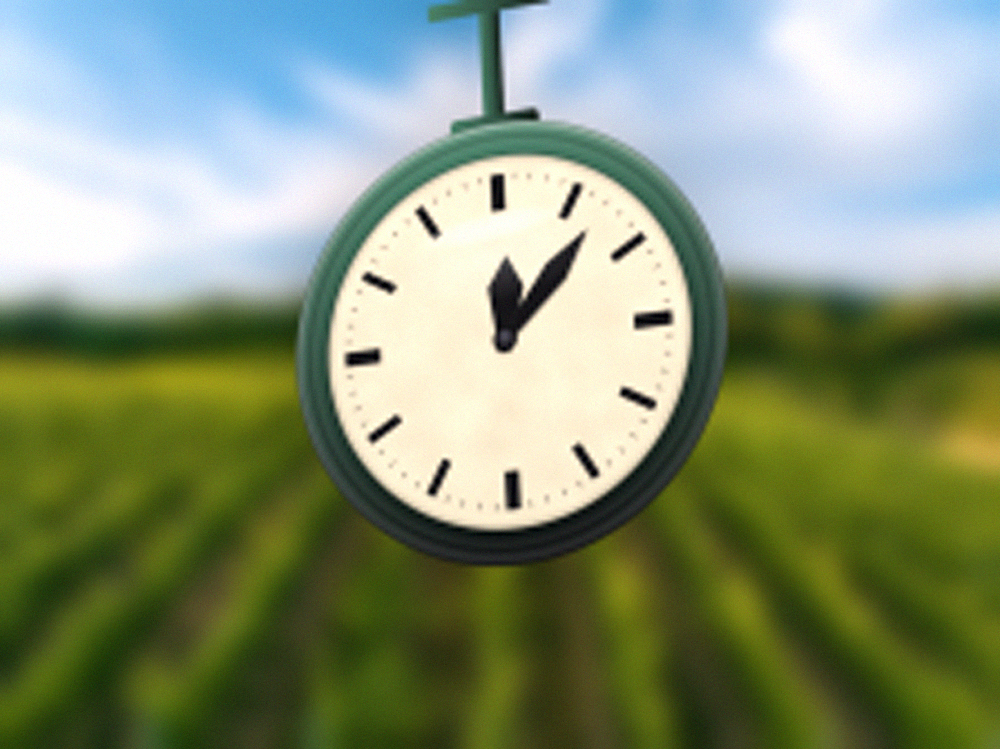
12:07
